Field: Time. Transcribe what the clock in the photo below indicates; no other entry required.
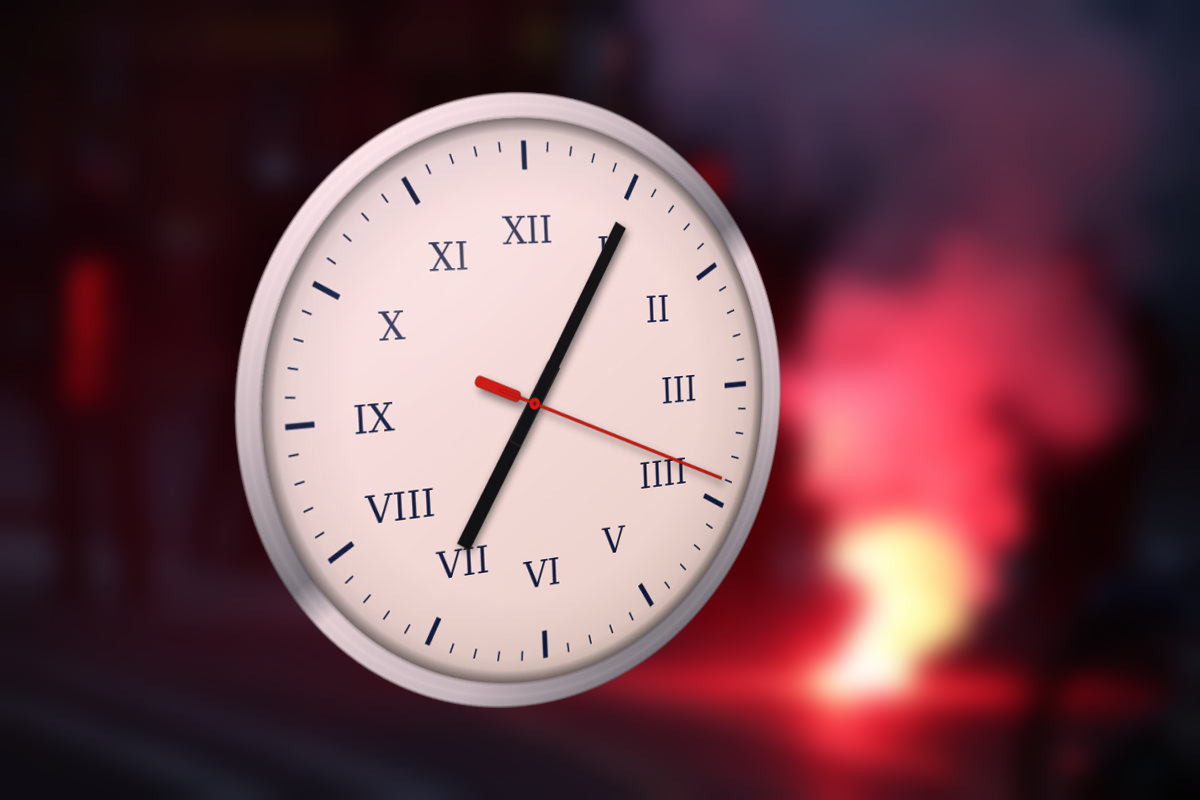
7:05:19
